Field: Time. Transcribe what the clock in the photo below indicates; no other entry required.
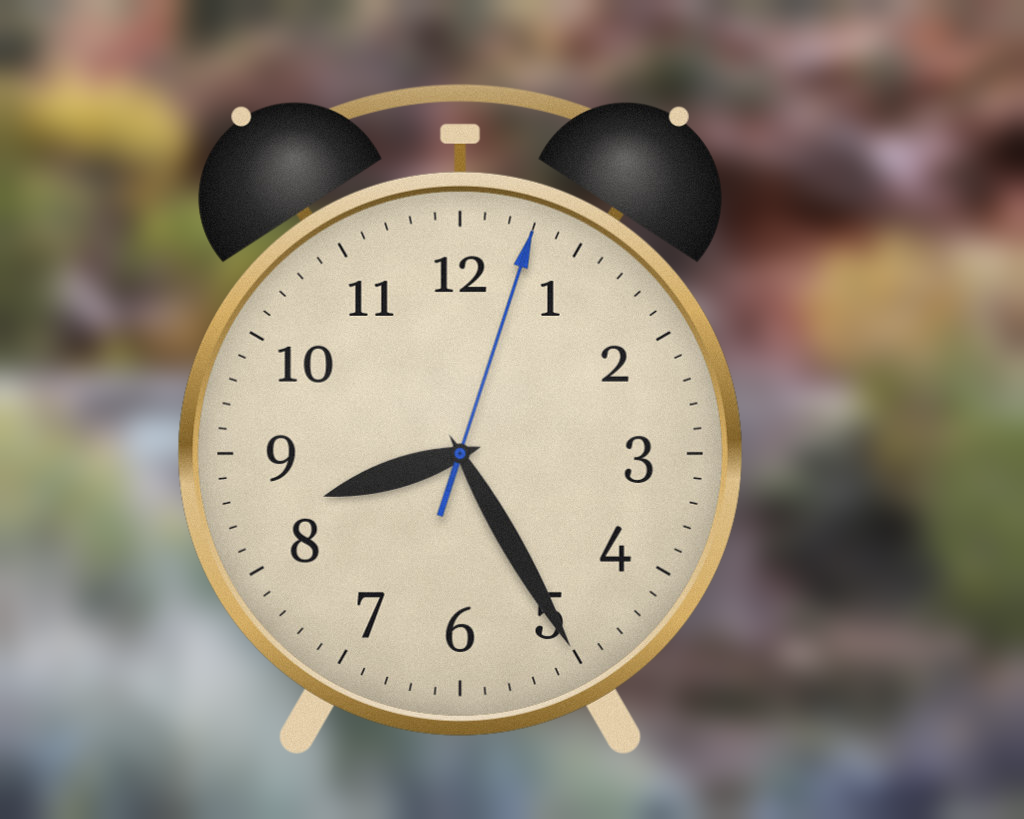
8:25:03
